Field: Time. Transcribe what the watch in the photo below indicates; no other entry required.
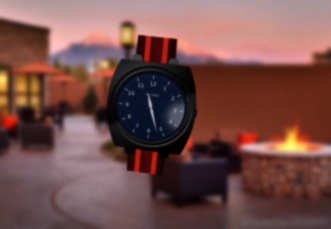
11:27
